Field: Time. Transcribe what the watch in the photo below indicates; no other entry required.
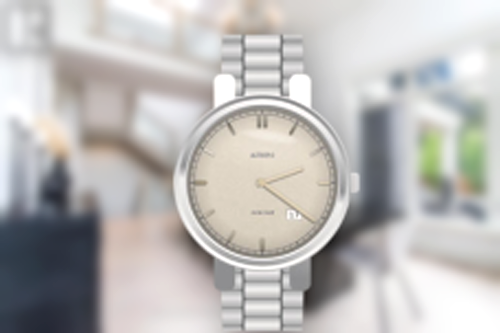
2:21
